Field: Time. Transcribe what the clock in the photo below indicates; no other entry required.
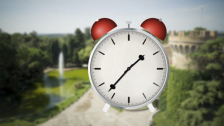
1:37
